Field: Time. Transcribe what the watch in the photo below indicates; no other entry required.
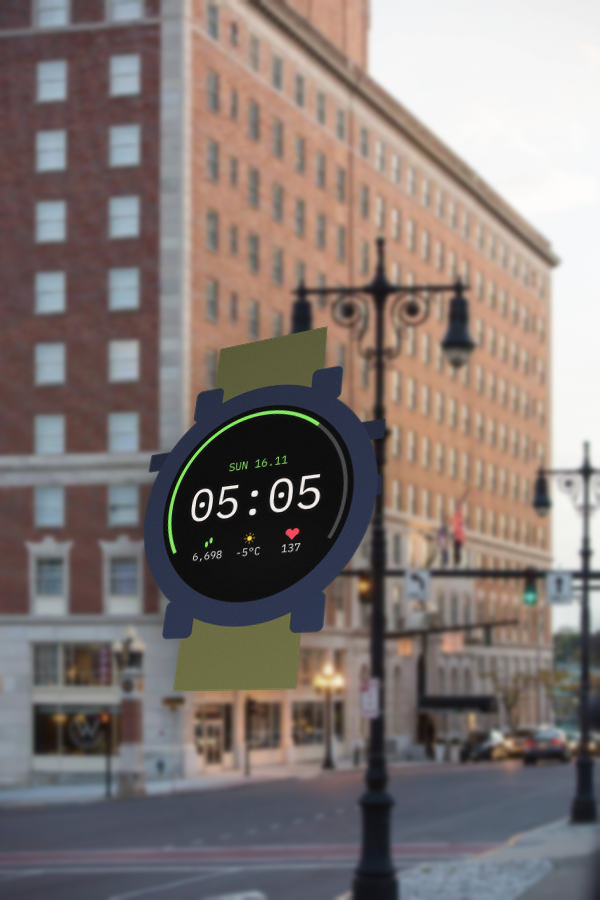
5:05
